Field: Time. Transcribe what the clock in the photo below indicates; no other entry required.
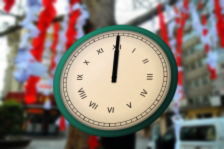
12:00
